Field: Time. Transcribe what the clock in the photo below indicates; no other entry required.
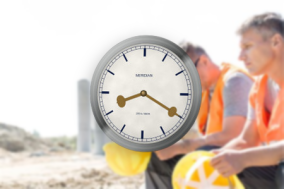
8:20
